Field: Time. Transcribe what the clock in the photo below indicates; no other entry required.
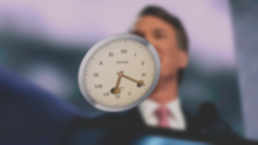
6:19
